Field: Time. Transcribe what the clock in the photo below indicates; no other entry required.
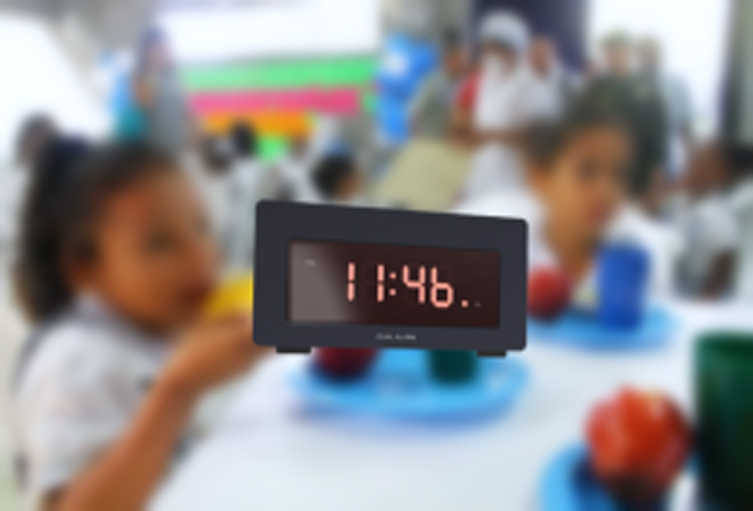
11:46
